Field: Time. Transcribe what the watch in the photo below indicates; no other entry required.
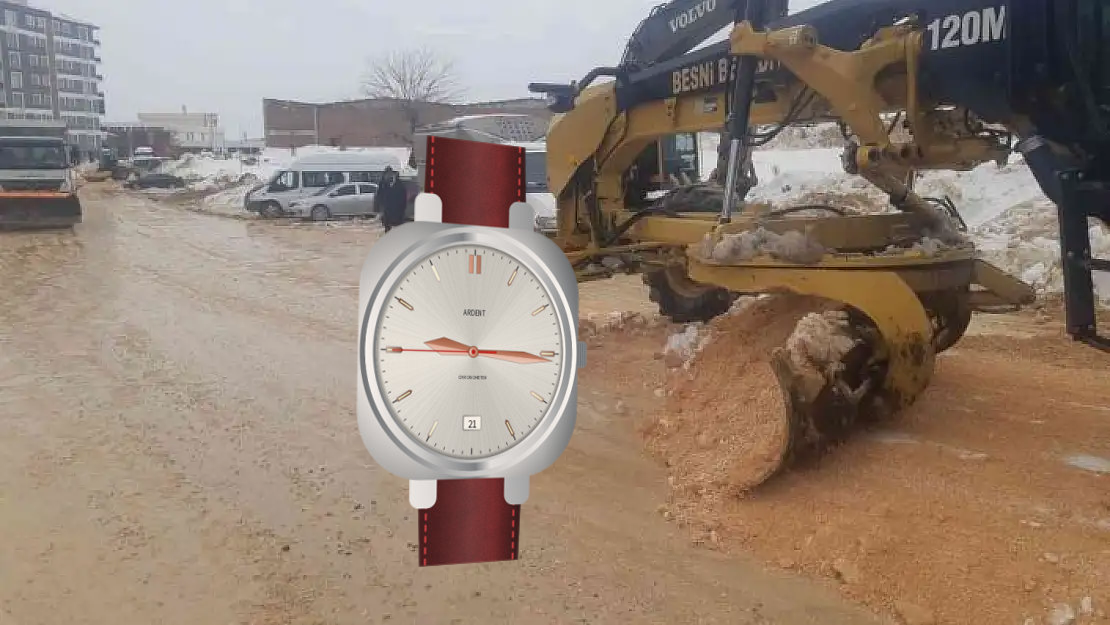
9:15:45
